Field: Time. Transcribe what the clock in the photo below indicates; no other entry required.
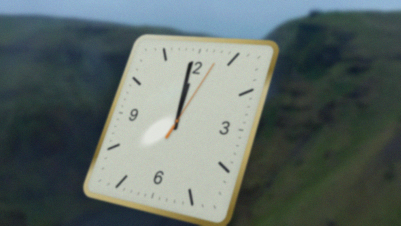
11:59:03
